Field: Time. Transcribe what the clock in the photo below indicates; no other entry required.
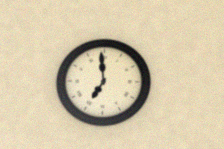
6:59
